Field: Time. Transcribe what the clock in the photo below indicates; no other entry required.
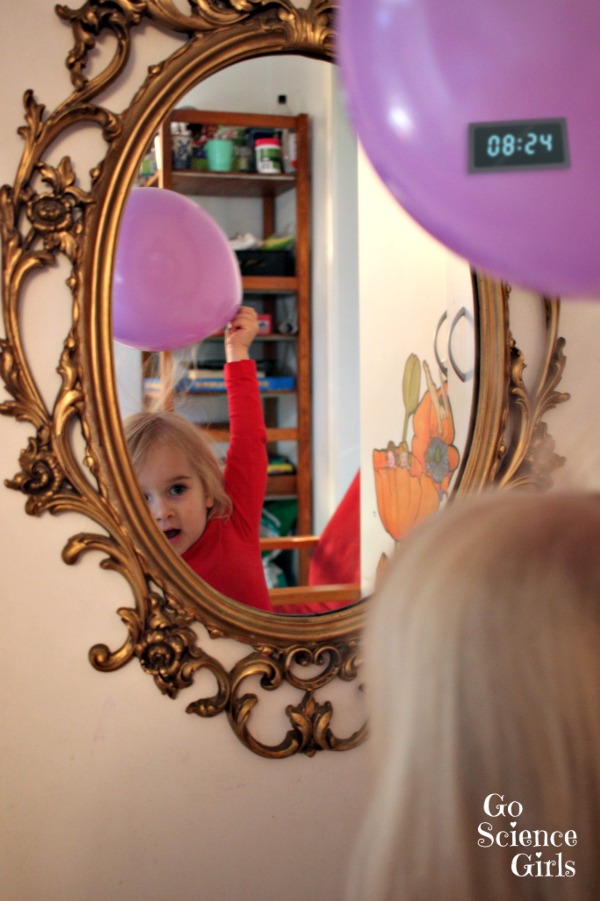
8:24
